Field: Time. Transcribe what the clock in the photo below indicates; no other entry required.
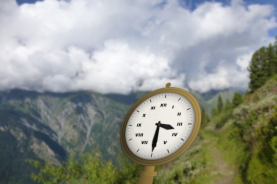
3:30
